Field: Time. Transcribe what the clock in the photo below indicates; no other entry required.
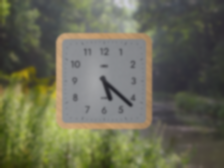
5:22
